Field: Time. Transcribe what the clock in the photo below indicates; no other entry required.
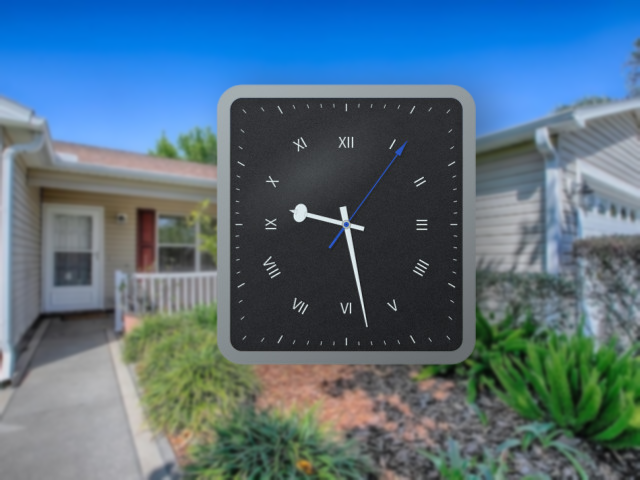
9:28:06
